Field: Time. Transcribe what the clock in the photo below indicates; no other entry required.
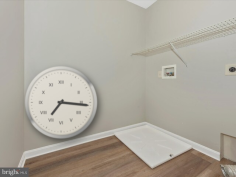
7:16
